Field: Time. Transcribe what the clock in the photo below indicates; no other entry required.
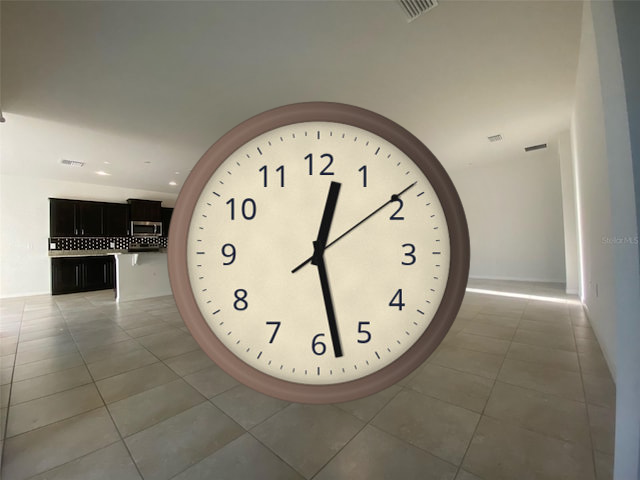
12:28:09
